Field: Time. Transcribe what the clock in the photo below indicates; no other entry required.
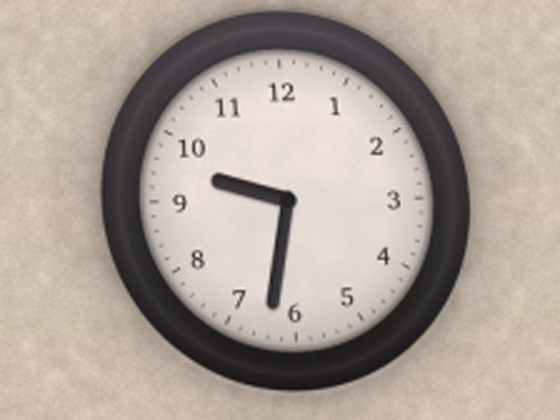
9:32
